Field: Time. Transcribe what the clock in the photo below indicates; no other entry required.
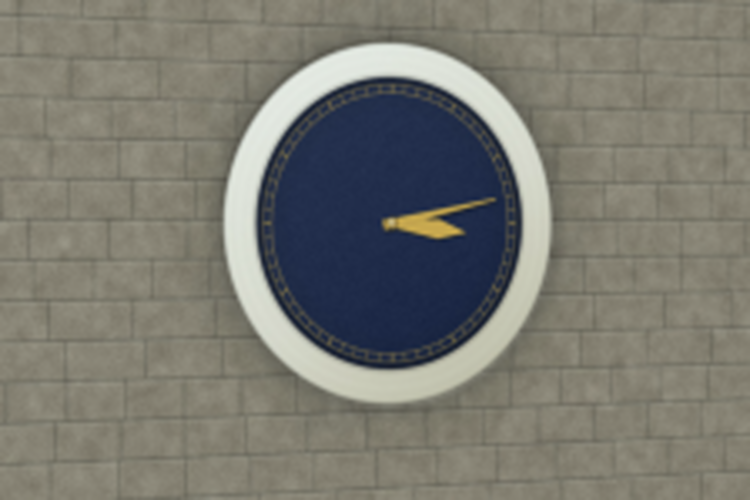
3:13
